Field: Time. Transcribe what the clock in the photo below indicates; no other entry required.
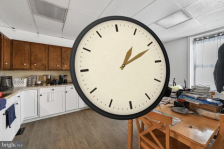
1:11
